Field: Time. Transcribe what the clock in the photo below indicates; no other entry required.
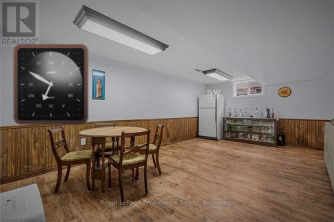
6:50
